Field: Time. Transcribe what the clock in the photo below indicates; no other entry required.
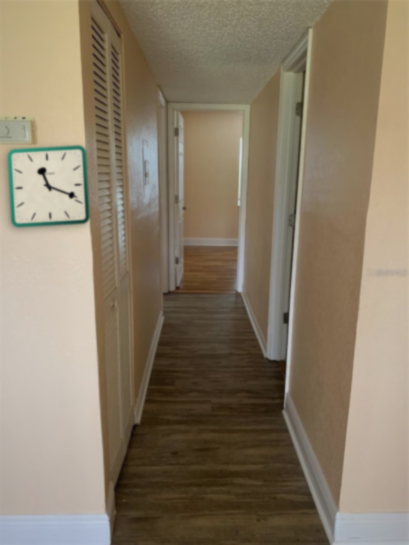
11:19
